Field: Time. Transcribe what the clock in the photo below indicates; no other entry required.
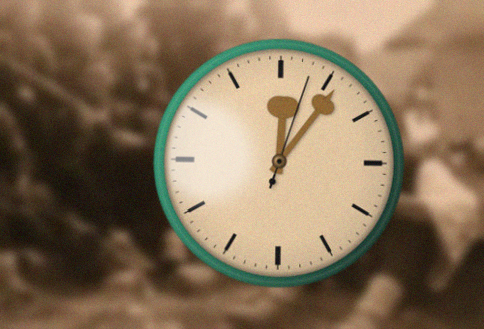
12:06:03
